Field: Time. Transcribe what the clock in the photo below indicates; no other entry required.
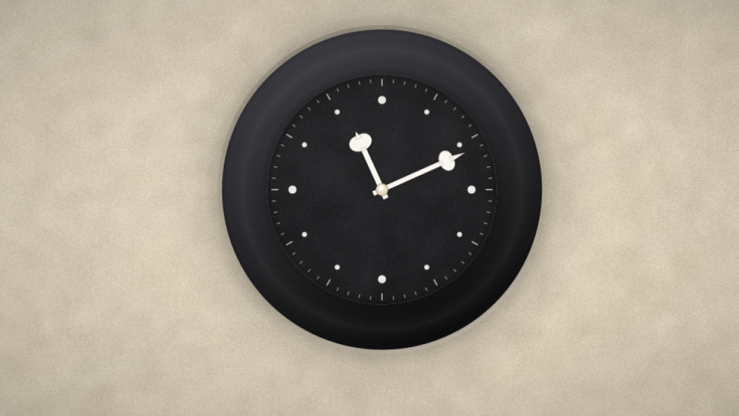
11:11
